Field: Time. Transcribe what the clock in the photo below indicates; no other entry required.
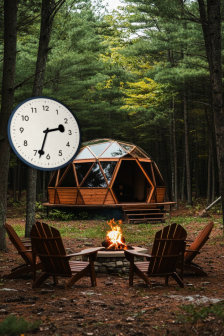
2:33
